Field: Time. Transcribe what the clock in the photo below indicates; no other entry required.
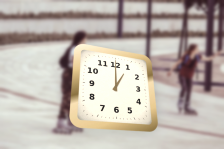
1:00
